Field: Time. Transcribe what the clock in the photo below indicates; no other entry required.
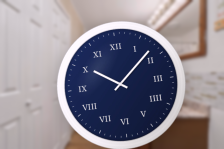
10:08
